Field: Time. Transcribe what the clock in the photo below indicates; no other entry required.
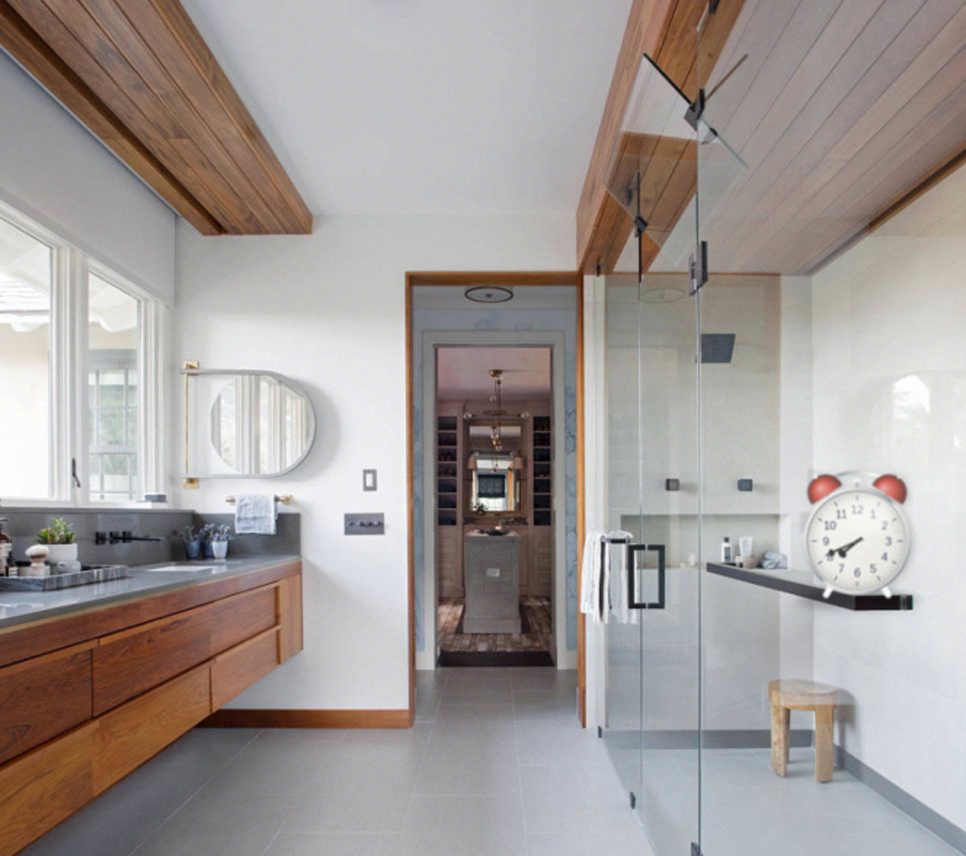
7:41
